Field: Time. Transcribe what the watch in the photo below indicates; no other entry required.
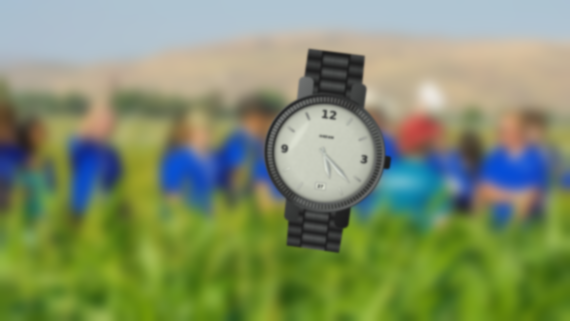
5:22
